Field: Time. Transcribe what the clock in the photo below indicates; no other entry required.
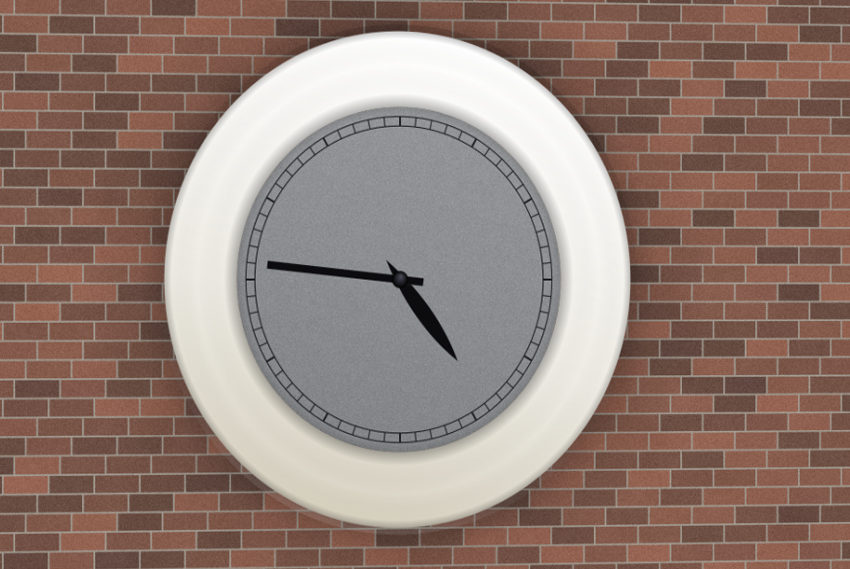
4:46
